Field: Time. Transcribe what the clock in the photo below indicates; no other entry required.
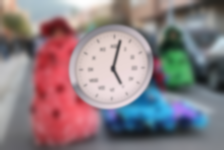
5:02
